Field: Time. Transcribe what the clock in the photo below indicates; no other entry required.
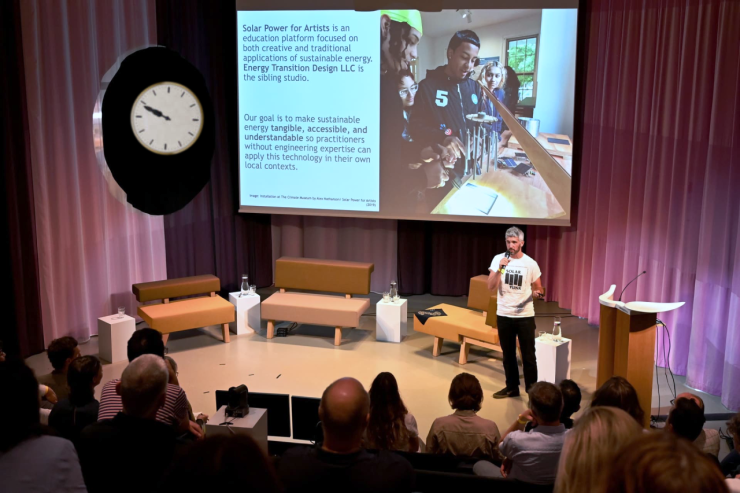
9:49
